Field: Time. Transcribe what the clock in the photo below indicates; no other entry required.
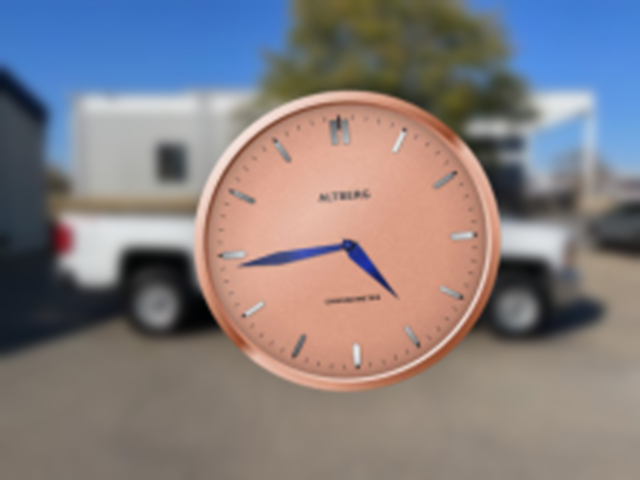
4:44
